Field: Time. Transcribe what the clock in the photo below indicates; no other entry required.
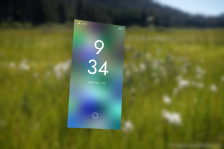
9:34
